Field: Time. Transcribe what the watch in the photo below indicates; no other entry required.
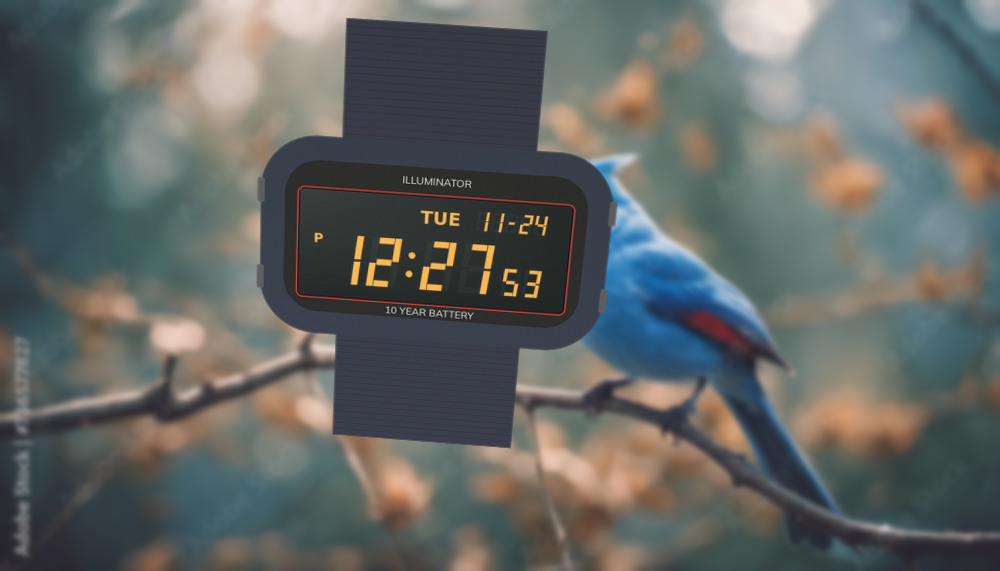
12:27:53
